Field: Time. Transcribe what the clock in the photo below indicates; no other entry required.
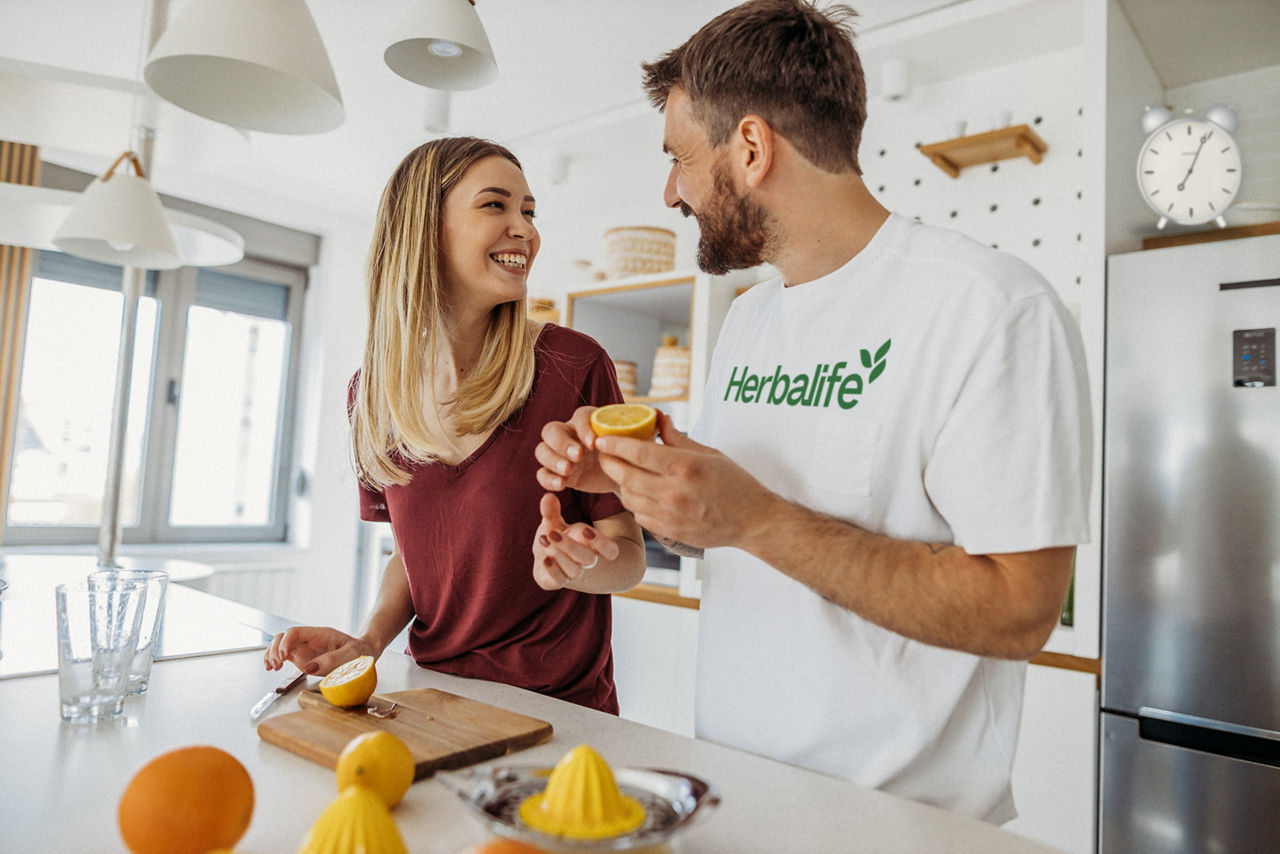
7:04
